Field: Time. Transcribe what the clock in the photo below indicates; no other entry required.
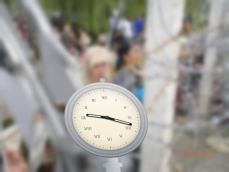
9:18
